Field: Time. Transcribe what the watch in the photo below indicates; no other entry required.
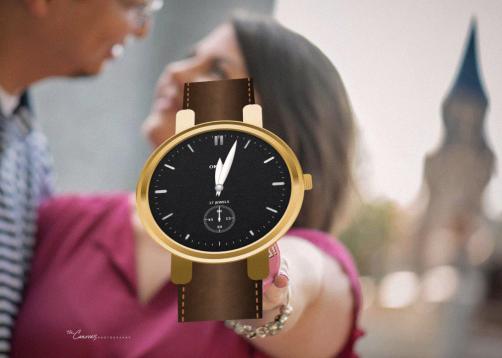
12:03
